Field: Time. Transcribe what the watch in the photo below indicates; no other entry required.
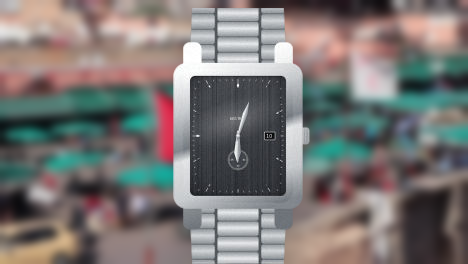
6:03
